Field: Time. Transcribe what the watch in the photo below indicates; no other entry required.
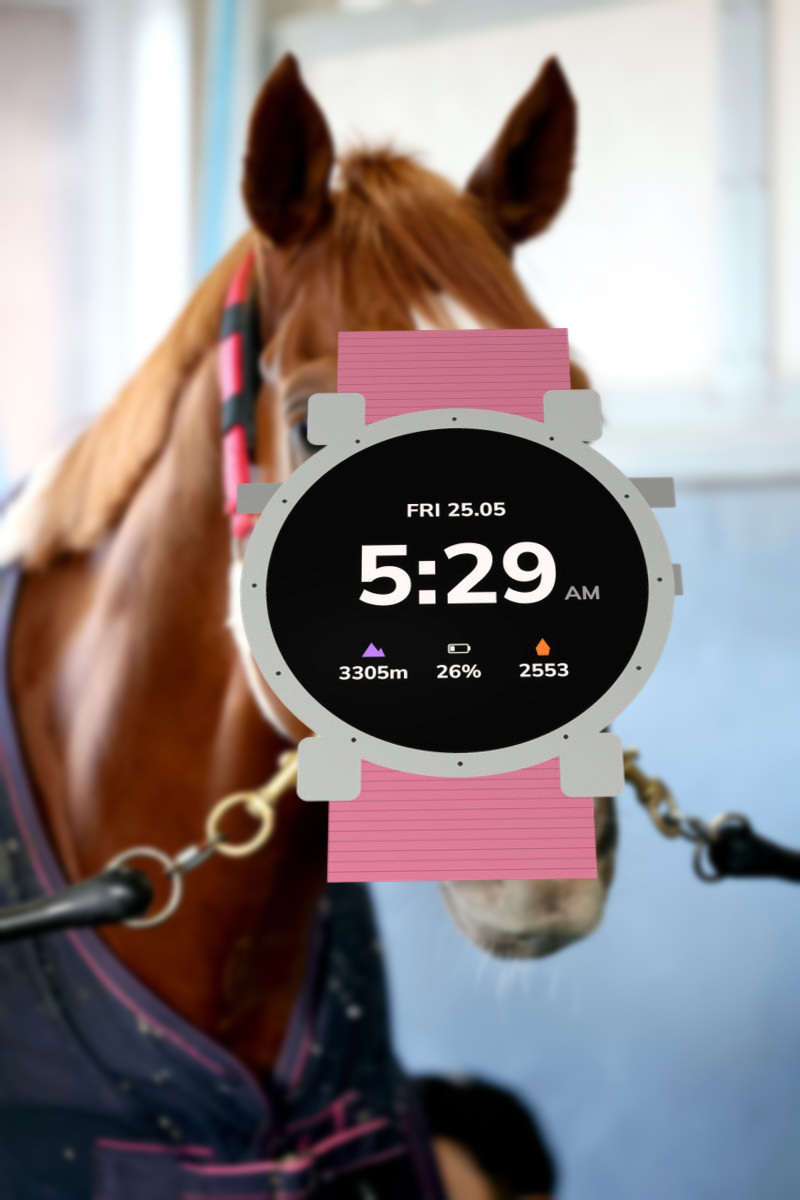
5:29
